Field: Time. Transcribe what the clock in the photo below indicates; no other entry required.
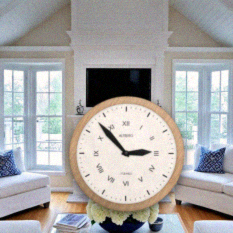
2:53
